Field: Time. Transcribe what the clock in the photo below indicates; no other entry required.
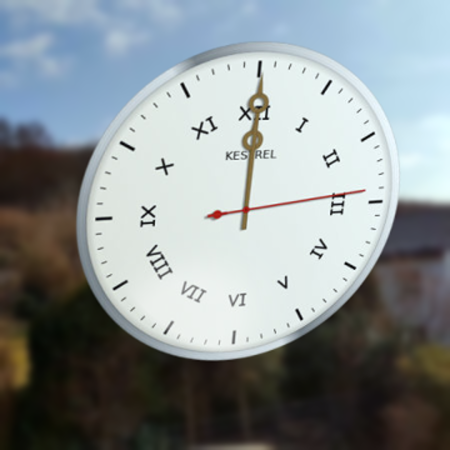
12:00:14
